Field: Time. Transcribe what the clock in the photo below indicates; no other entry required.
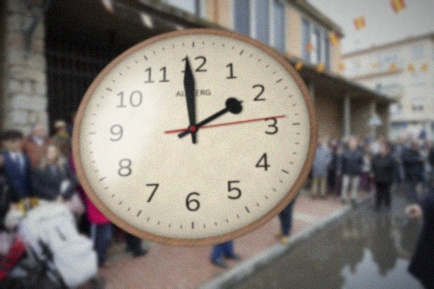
1:59:14
